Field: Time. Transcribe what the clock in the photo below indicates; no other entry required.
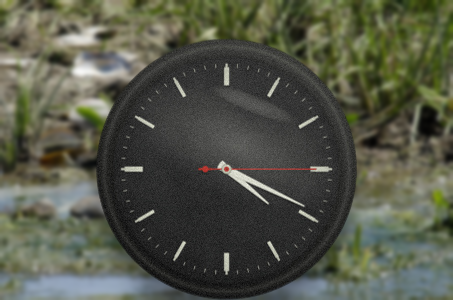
4:19:15
